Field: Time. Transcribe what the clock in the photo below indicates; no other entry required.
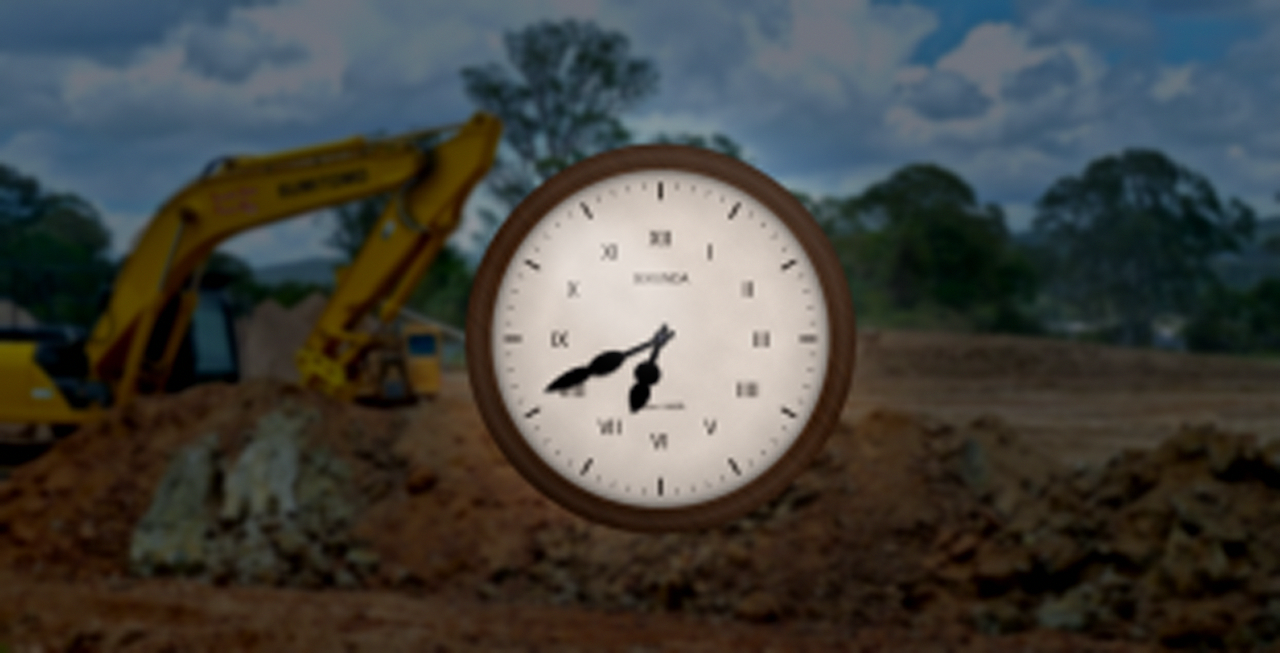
6:41
